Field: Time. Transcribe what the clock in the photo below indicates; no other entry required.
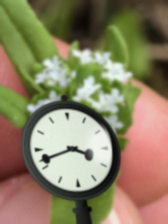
3:42
